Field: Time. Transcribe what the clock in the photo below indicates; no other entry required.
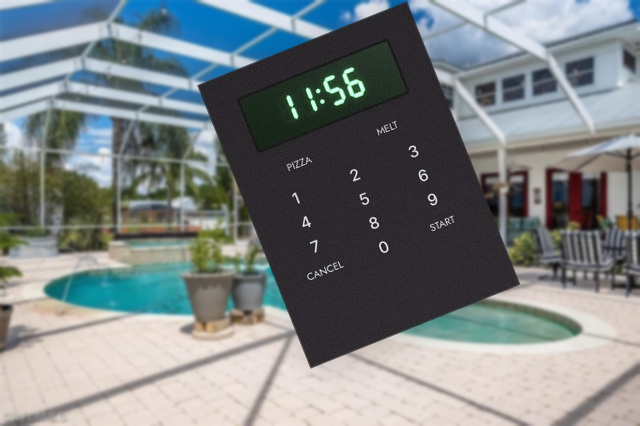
11:56
